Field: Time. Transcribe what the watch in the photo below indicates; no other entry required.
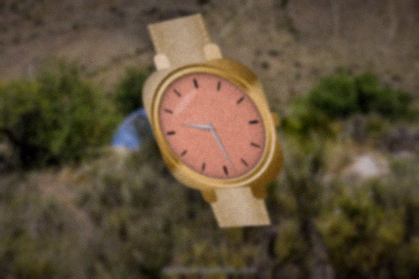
9:28
